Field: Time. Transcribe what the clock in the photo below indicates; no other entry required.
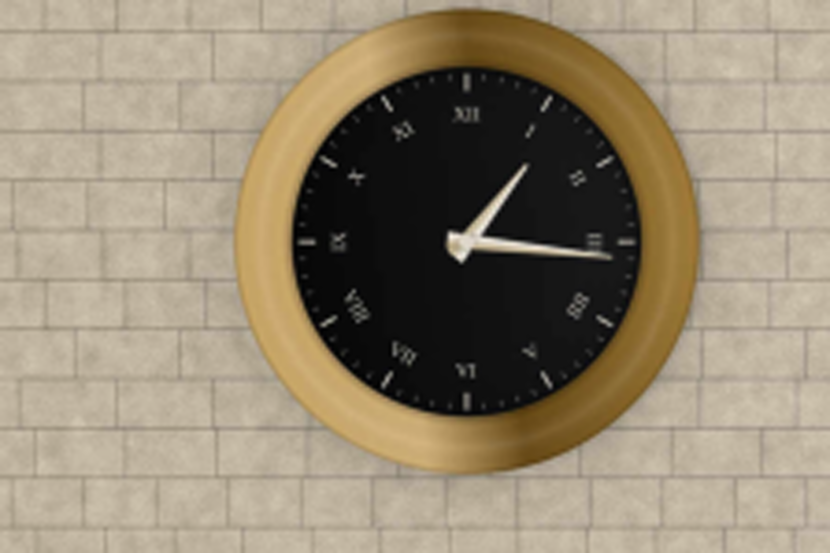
1:16
